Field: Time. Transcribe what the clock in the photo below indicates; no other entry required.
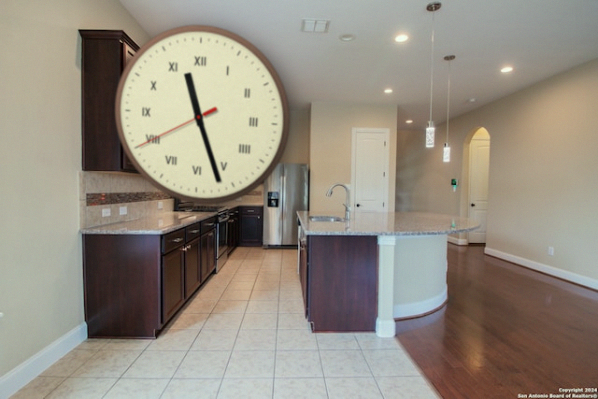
11:26:40
